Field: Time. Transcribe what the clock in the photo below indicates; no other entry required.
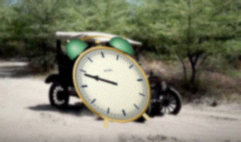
9:49
